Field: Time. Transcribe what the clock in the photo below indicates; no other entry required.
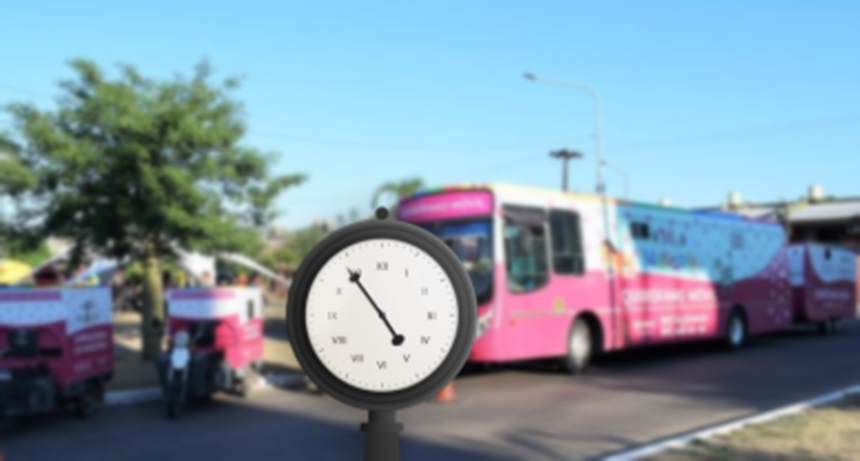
4:54
